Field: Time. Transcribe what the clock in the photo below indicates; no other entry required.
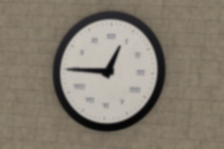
12:45
